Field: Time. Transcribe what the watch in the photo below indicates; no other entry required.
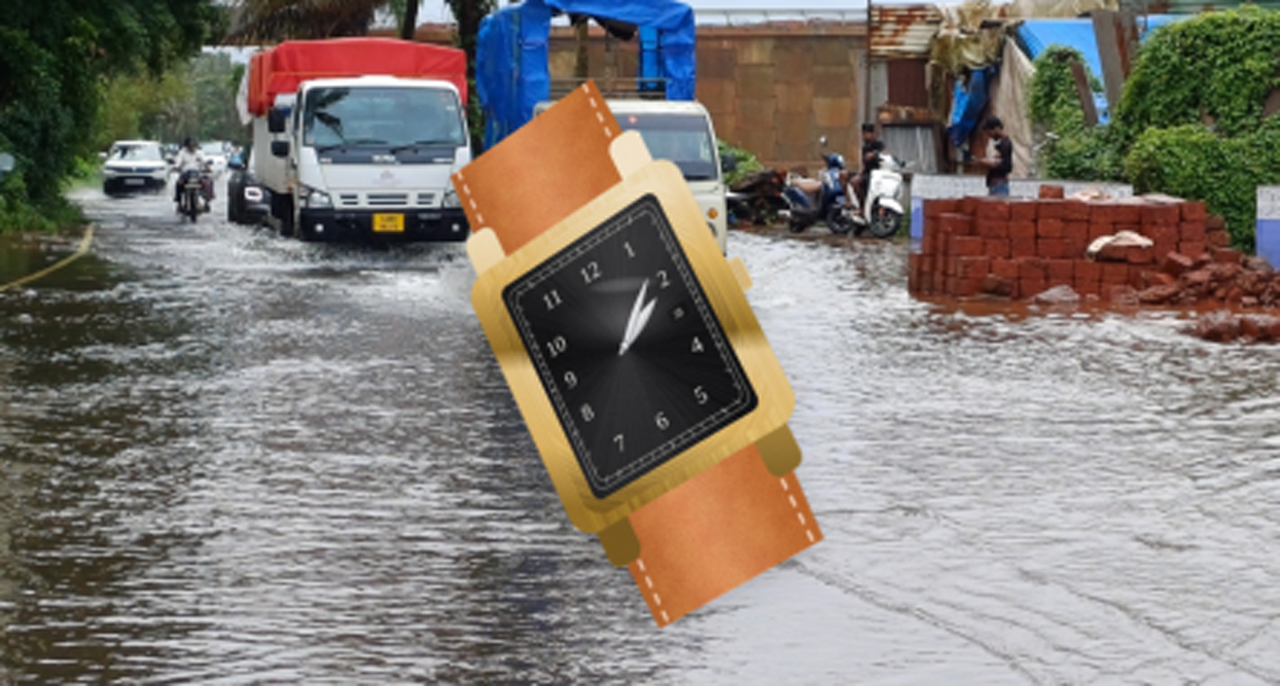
2:08
